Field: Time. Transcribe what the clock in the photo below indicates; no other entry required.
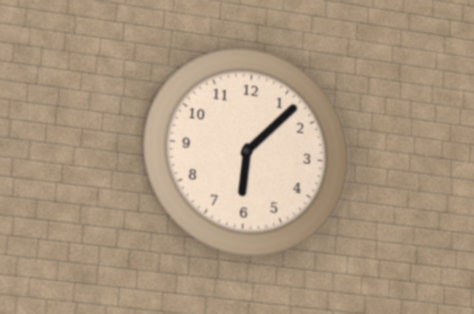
6:07
